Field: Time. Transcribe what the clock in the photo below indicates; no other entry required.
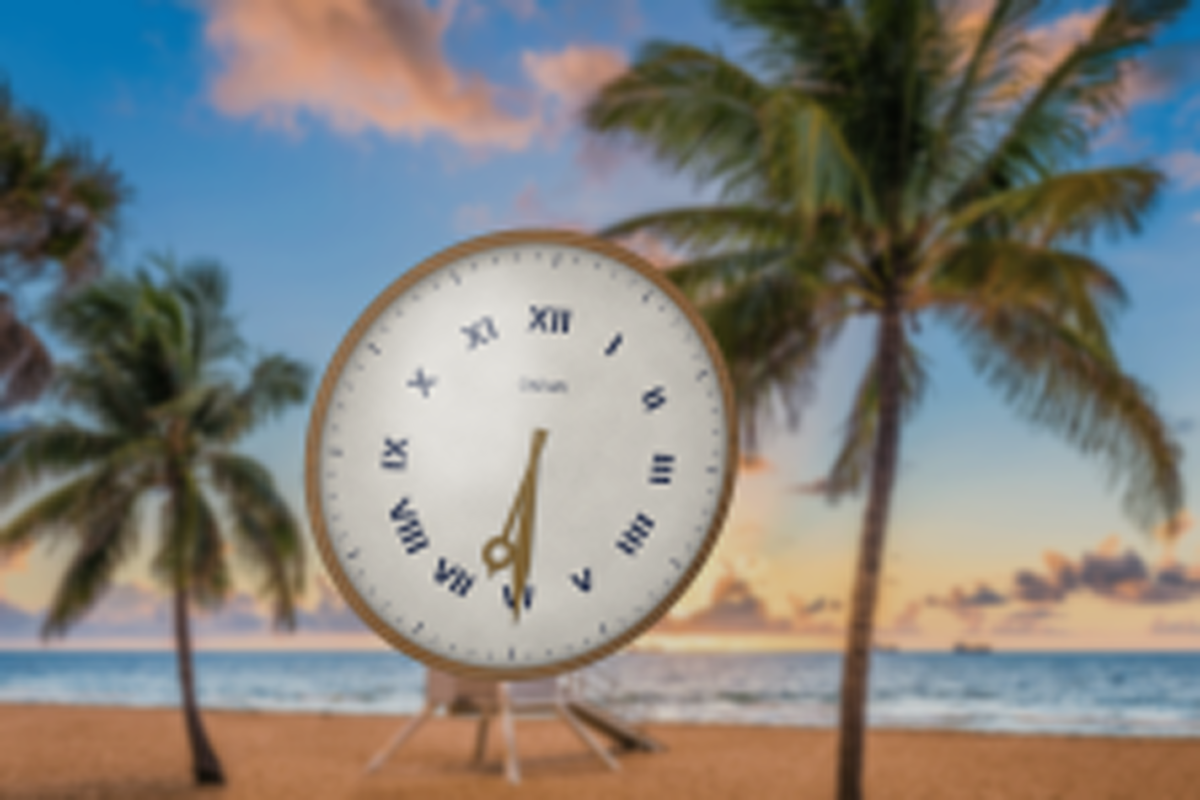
6:30
